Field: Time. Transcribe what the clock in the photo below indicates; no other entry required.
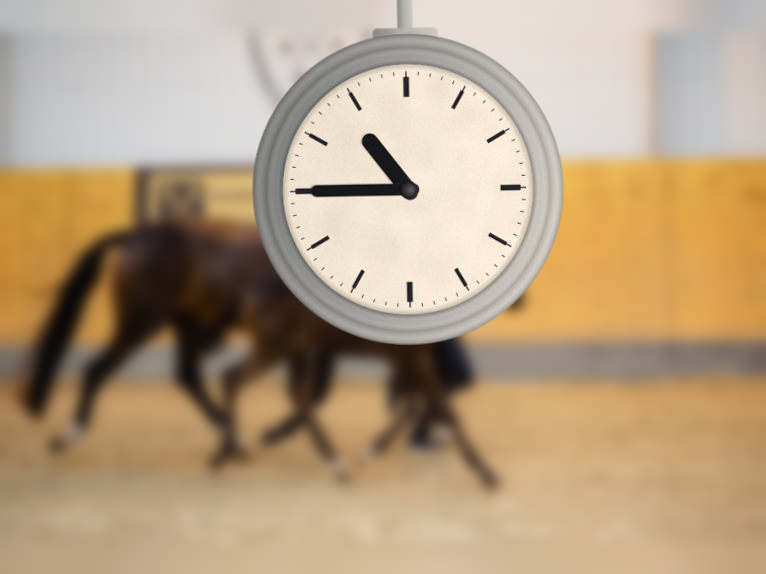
10:45
